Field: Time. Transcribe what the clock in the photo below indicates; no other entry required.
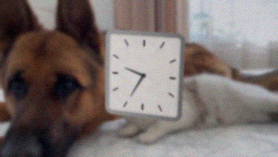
9:35
